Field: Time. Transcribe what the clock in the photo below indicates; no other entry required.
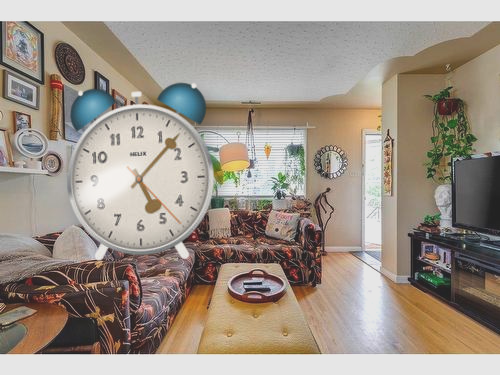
5:07:23
